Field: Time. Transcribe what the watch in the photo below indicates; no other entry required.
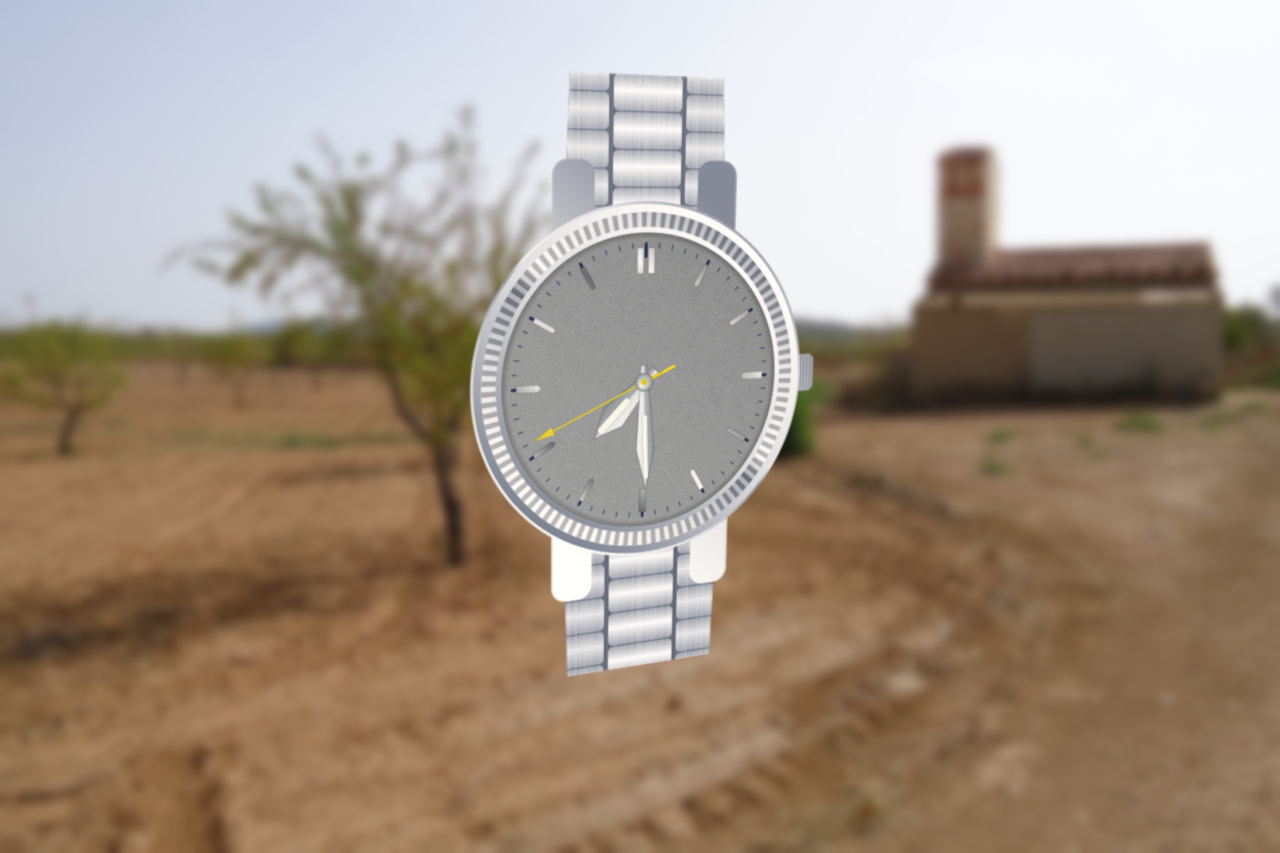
7:29:41
